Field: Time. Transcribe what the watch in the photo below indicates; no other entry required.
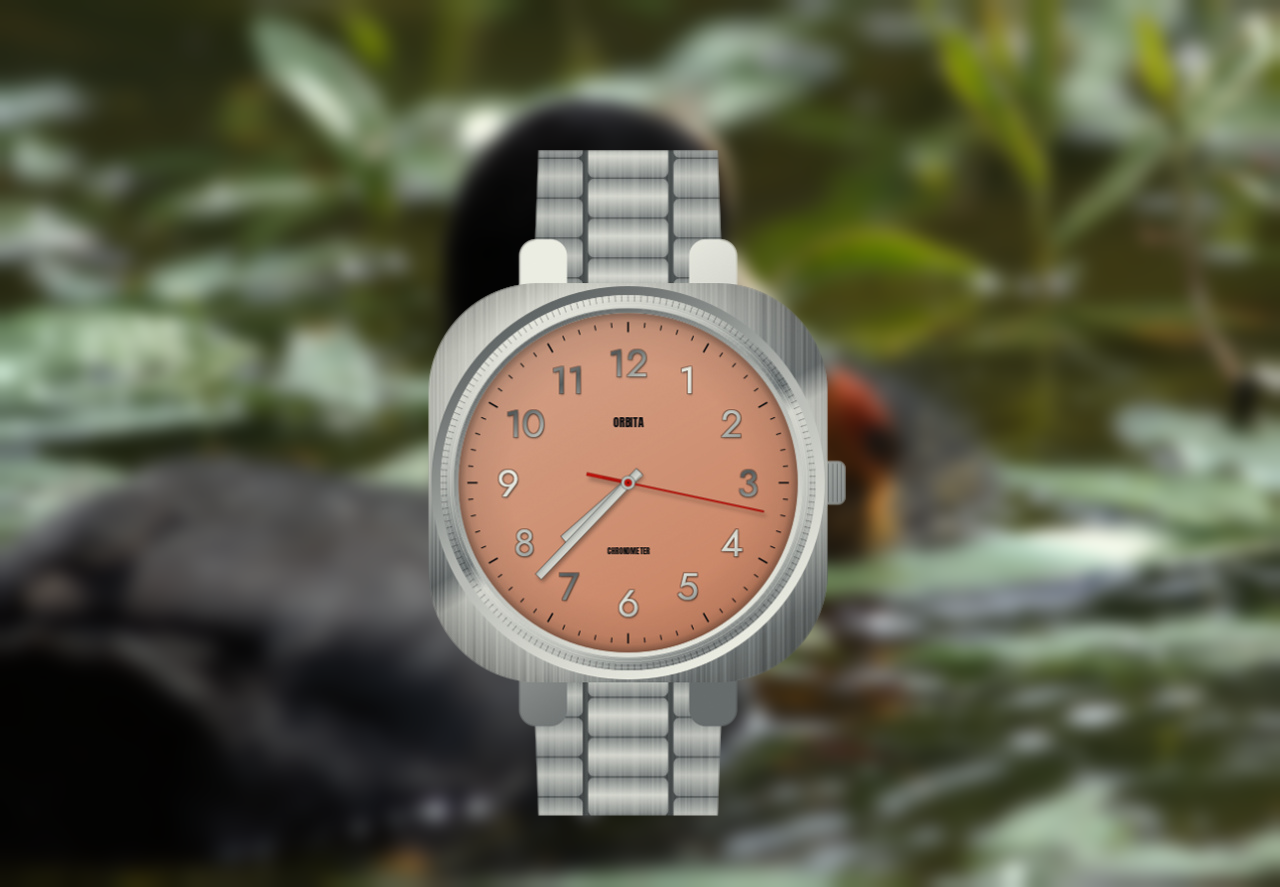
7:37:17
